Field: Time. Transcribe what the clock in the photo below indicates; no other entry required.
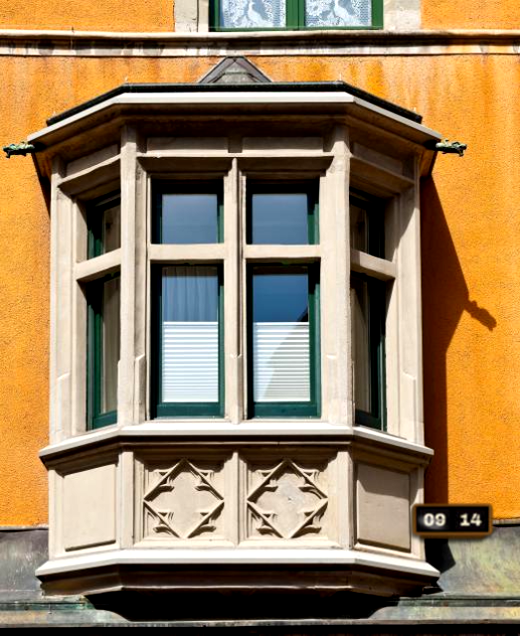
9:14
